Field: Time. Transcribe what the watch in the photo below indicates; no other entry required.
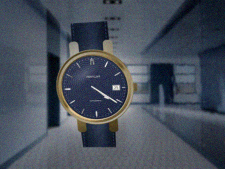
4:21
